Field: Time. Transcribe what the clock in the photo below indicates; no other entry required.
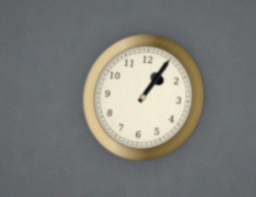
1:05
